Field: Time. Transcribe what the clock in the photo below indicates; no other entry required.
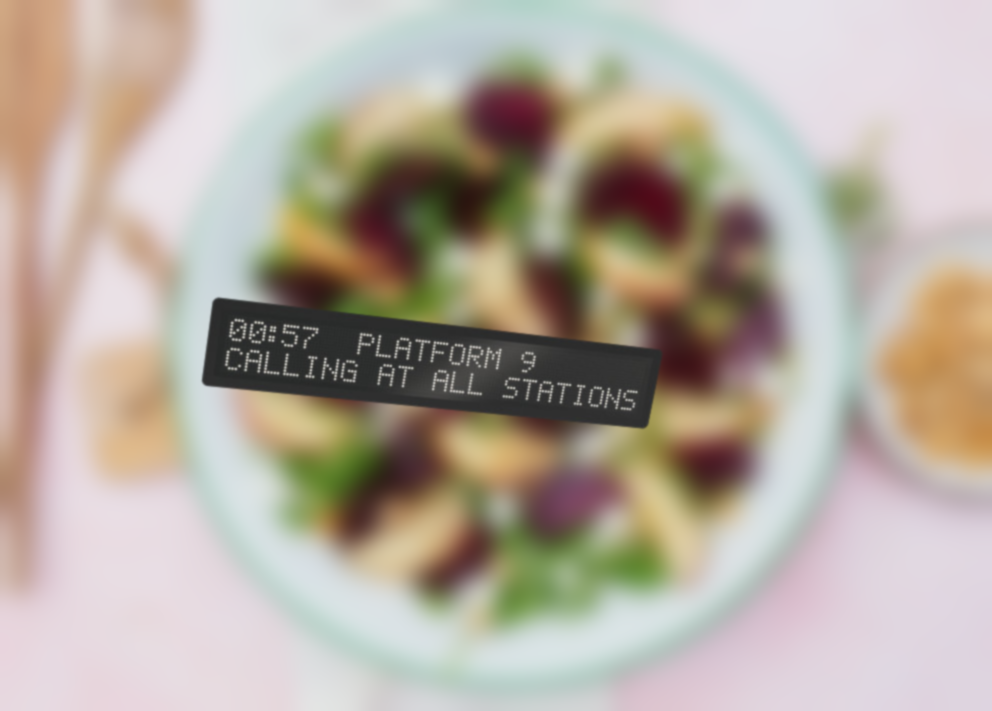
0:57
